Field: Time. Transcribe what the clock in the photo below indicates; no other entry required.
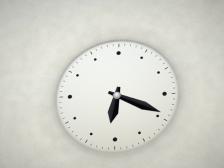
6:19
